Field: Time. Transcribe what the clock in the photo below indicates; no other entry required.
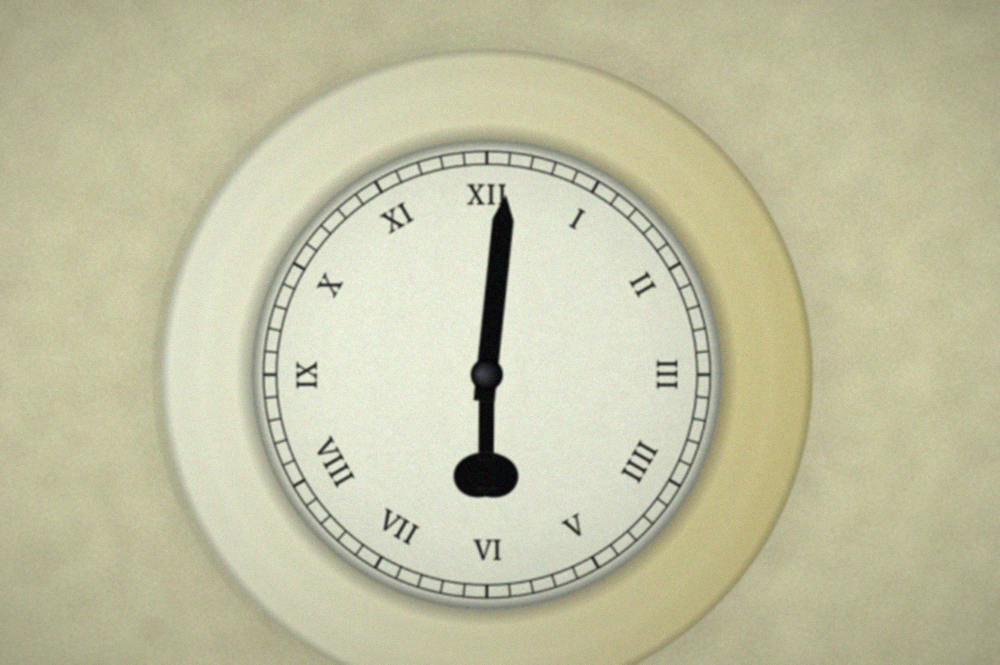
6:01
